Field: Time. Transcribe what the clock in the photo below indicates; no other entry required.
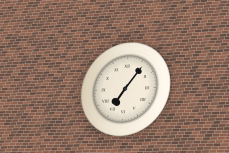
7:06
